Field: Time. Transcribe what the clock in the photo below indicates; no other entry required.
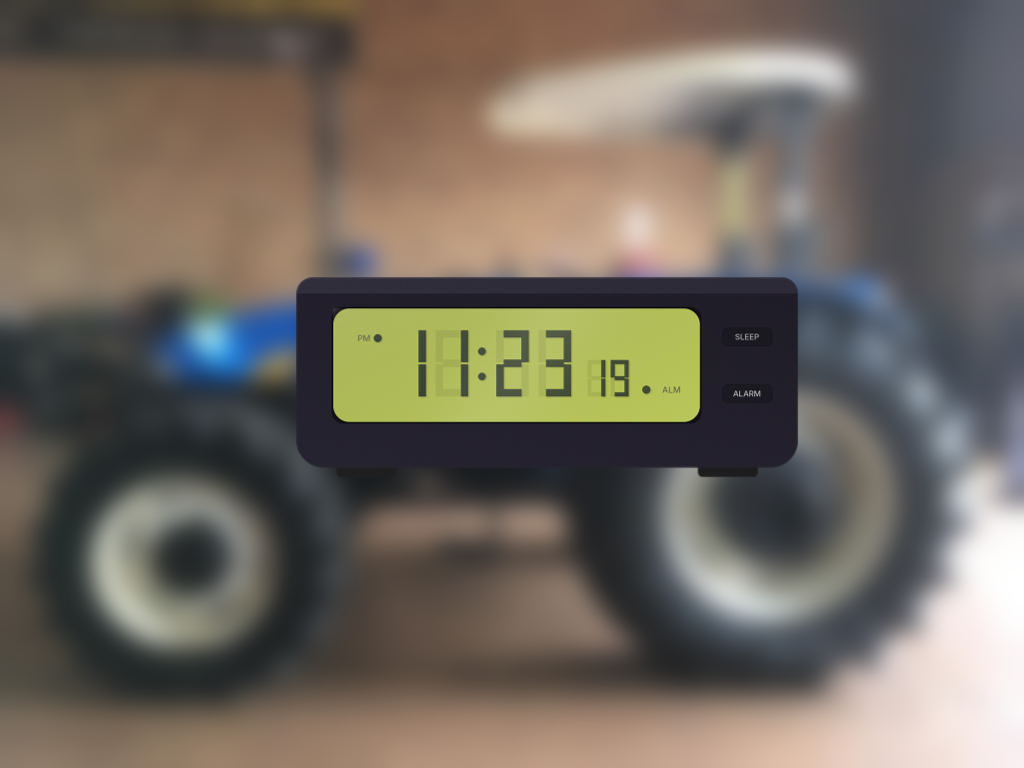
11:23:19
